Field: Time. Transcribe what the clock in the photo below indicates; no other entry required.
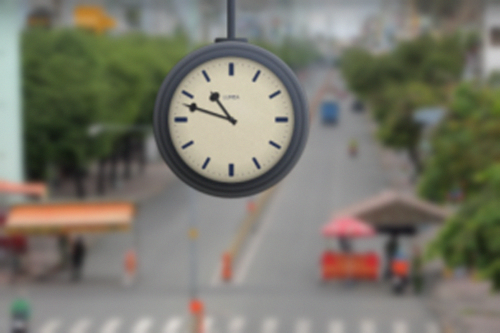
10:48
